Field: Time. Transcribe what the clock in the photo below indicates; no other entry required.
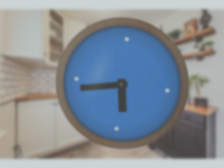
5:43
